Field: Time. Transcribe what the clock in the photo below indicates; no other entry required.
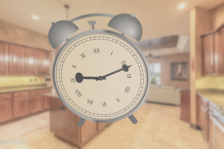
9:12
